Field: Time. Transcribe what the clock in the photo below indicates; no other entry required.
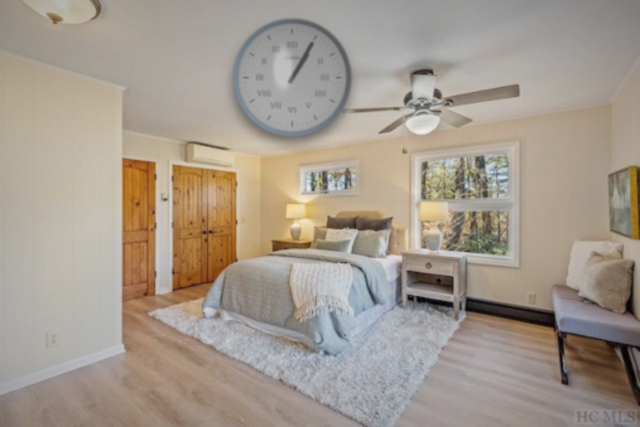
1:05
